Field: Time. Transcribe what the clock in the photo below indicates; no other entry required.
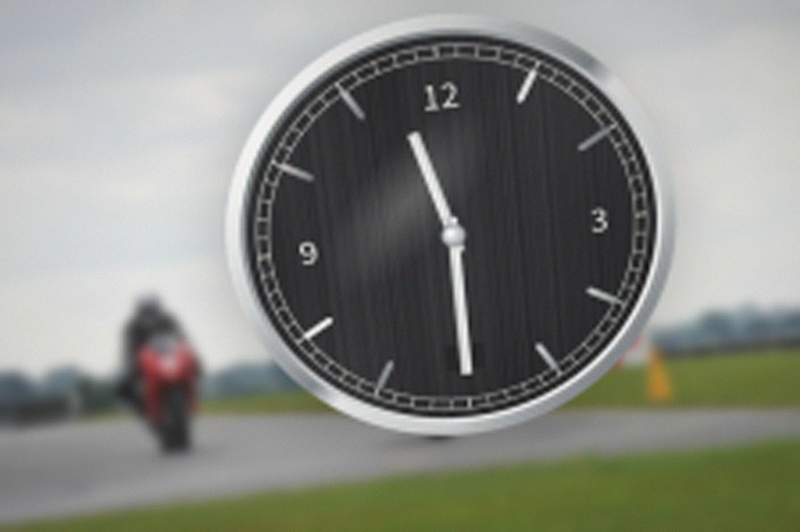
11:30
